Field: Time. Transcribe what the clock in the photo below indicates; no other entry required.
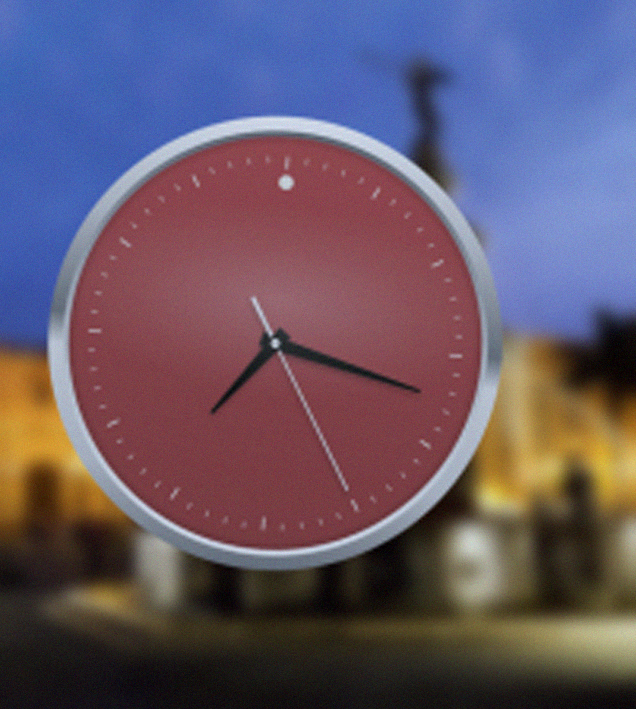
7:17:25
